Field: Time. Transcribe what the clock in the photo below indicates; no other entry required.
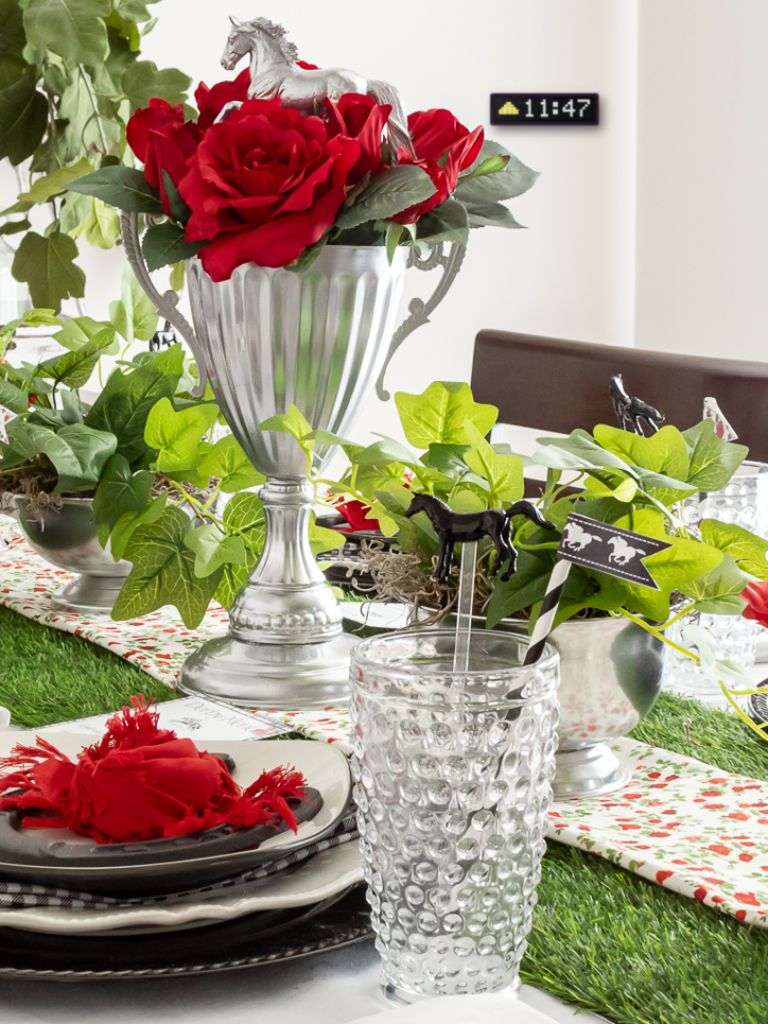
11:47
